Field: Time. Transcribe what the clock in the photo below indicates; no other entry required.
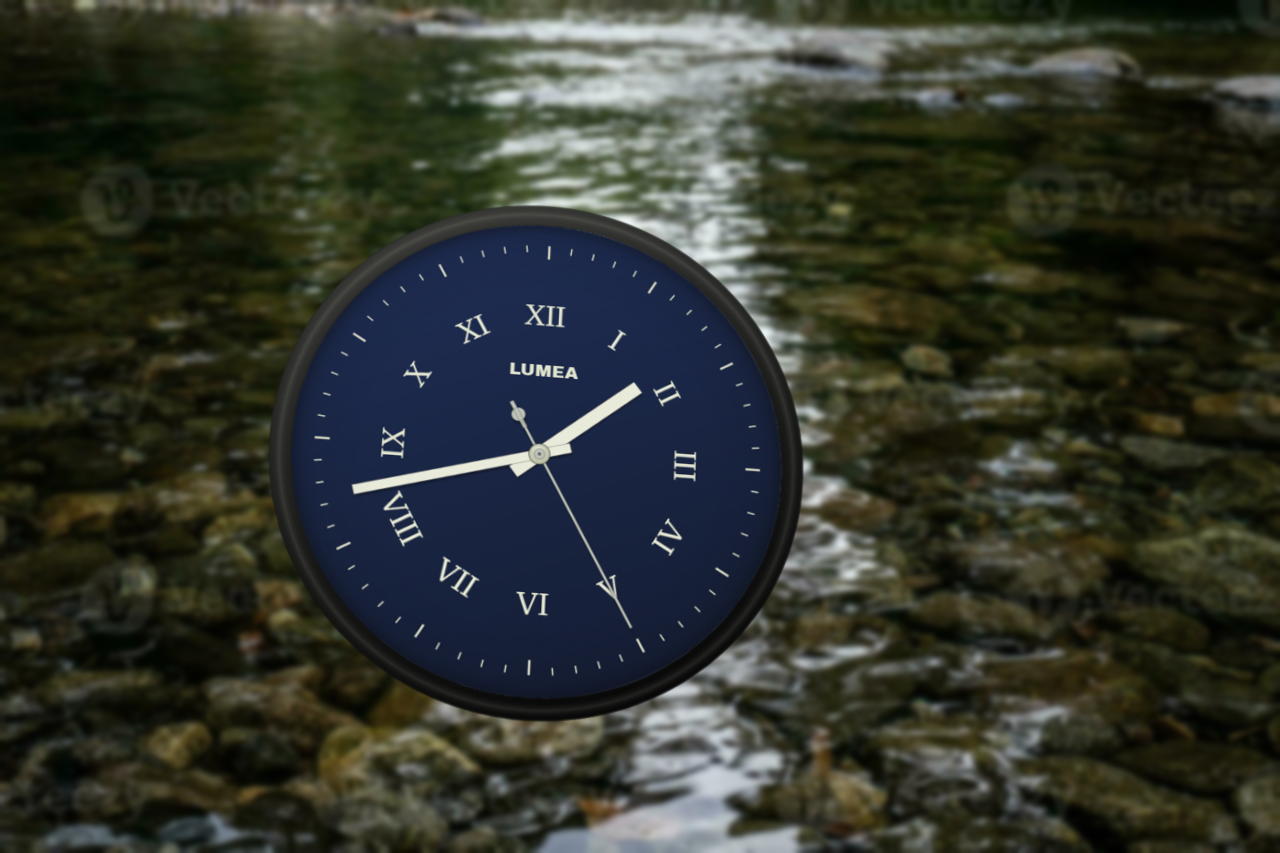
1:42:25
